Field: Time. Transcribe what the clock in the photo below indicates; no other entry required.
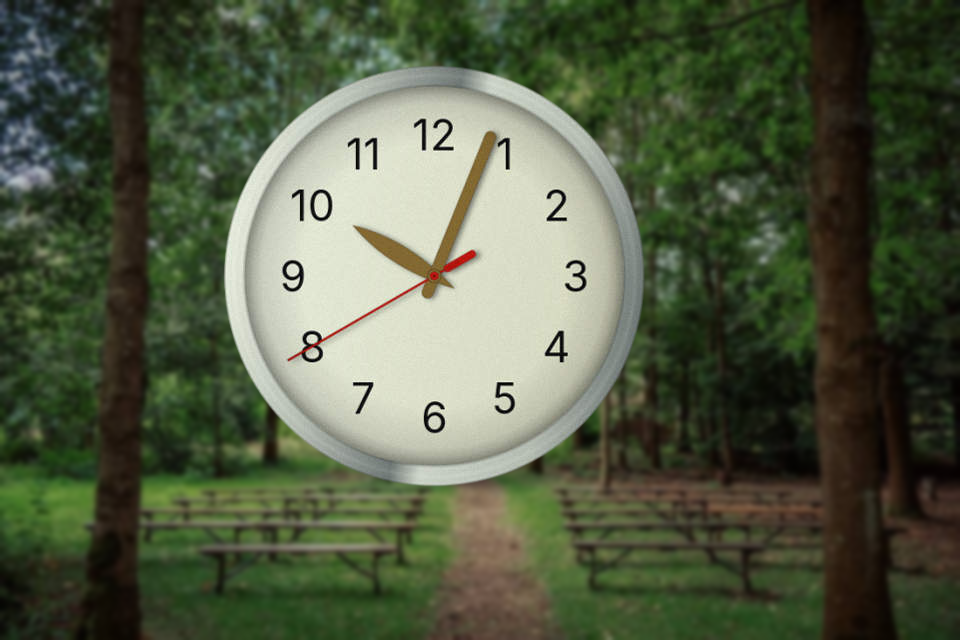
10:03:40
